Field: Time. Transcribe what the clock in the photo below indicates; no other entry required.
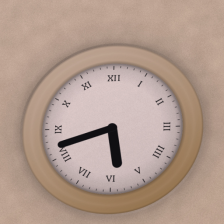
5:42
